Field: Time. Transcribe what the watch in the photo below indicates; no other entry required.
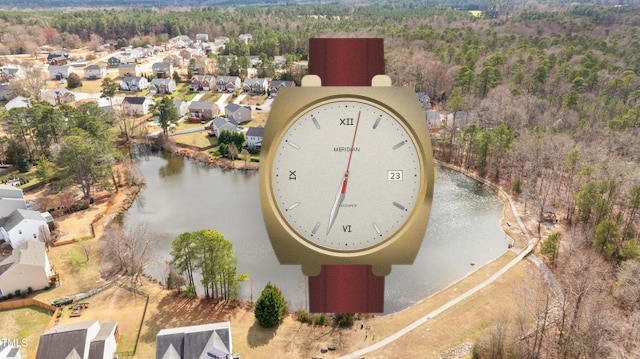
6:33:02
